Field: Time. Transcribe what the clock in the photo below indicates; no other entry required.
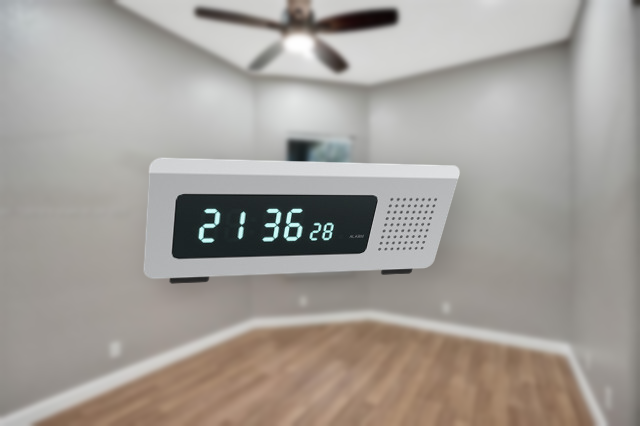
21:36:28
